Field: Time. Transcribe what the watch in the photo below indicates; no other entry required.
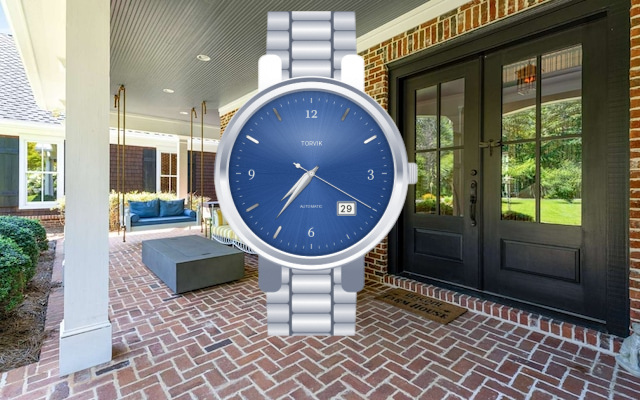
7:36:20
